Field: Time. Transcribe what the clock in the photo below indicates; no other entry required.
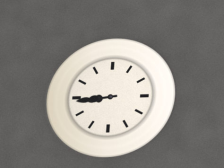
8:44
